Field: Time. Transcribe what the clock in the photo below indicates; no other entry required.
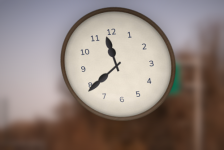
11:39
